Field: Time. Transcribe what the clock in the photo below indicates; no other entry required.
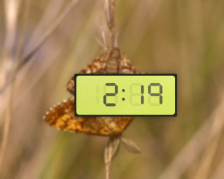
2:19
